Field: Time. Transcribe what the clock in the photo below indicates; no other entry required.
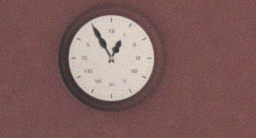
12:55
